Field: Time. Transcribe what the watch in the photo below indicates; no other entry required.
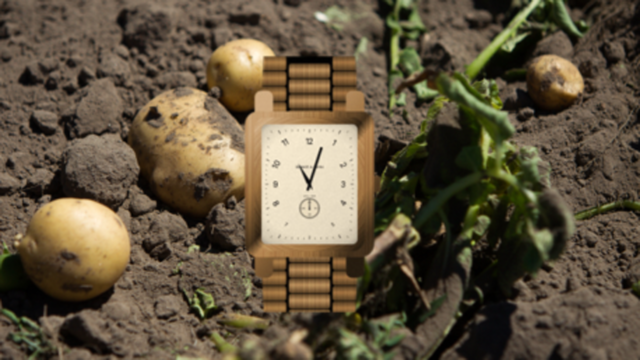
11:03
